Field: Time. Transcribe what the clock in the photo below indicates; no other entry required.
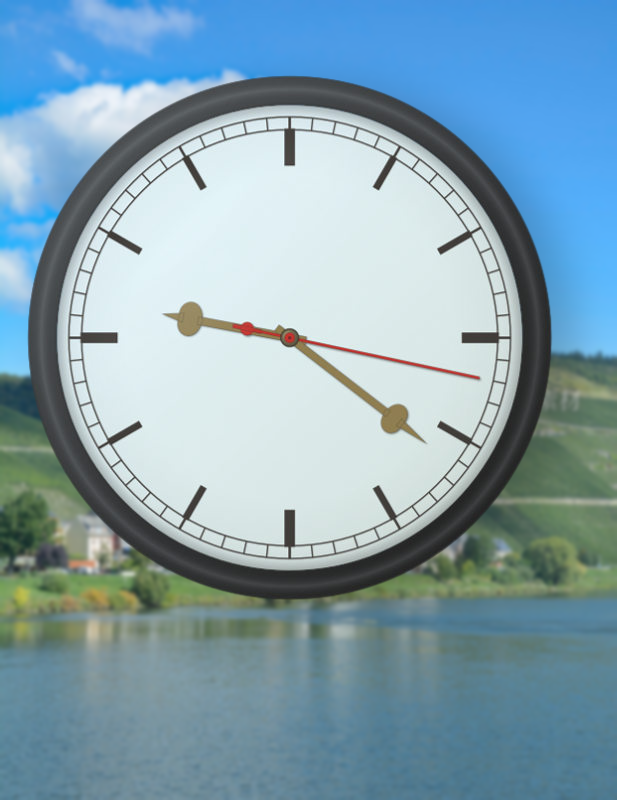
9:21:17
